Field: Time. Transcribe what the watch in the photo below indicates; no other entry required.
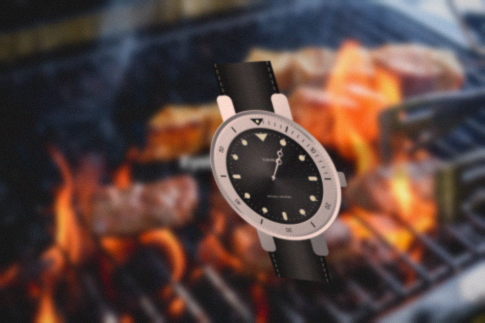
1:05
